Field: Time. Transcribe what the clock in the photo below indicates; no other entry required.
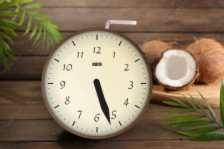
5:27
